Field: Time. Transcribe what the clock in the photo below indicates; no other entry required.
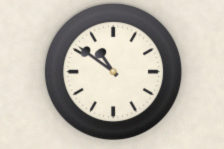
10:51
